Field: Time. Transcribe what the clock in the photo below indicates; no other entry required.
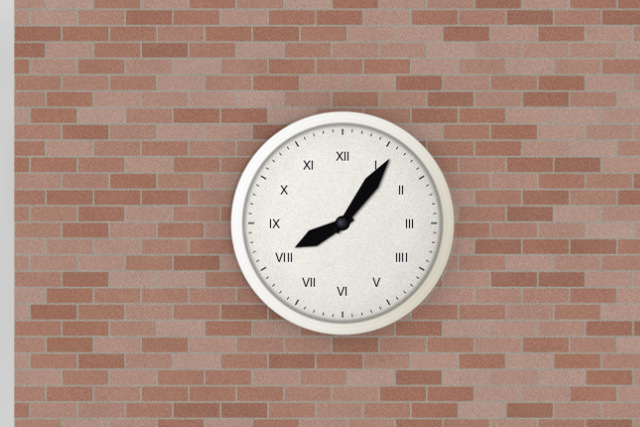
8:06
